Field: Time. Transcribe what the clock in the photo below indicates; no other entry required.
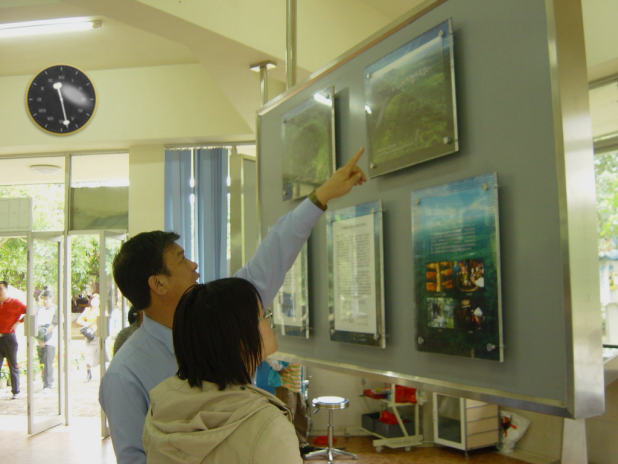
11:28
